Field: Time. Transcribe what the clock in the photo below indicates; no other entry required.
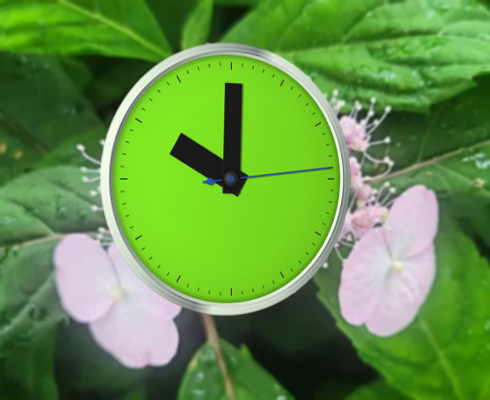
10:00:14
